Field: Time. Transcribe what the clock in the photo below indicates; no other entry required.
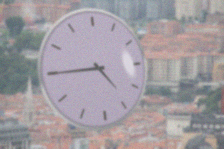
4:45
